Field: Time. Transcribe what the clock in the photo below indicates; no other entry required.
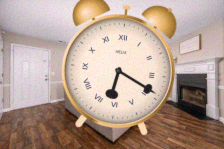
6:19
